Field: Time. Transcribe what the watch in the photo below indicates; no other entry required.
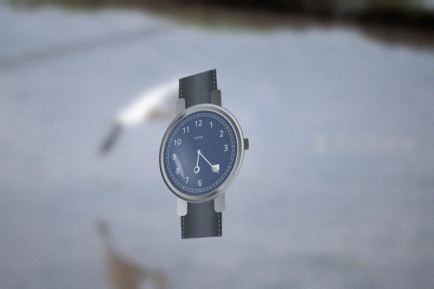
6:23
